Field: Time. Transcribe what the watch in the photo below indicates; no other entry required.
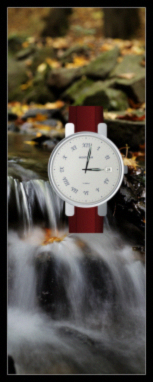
3:02
